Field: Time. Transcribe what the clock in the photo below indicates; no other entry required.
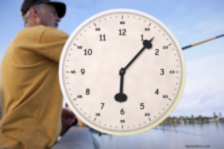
6:07
